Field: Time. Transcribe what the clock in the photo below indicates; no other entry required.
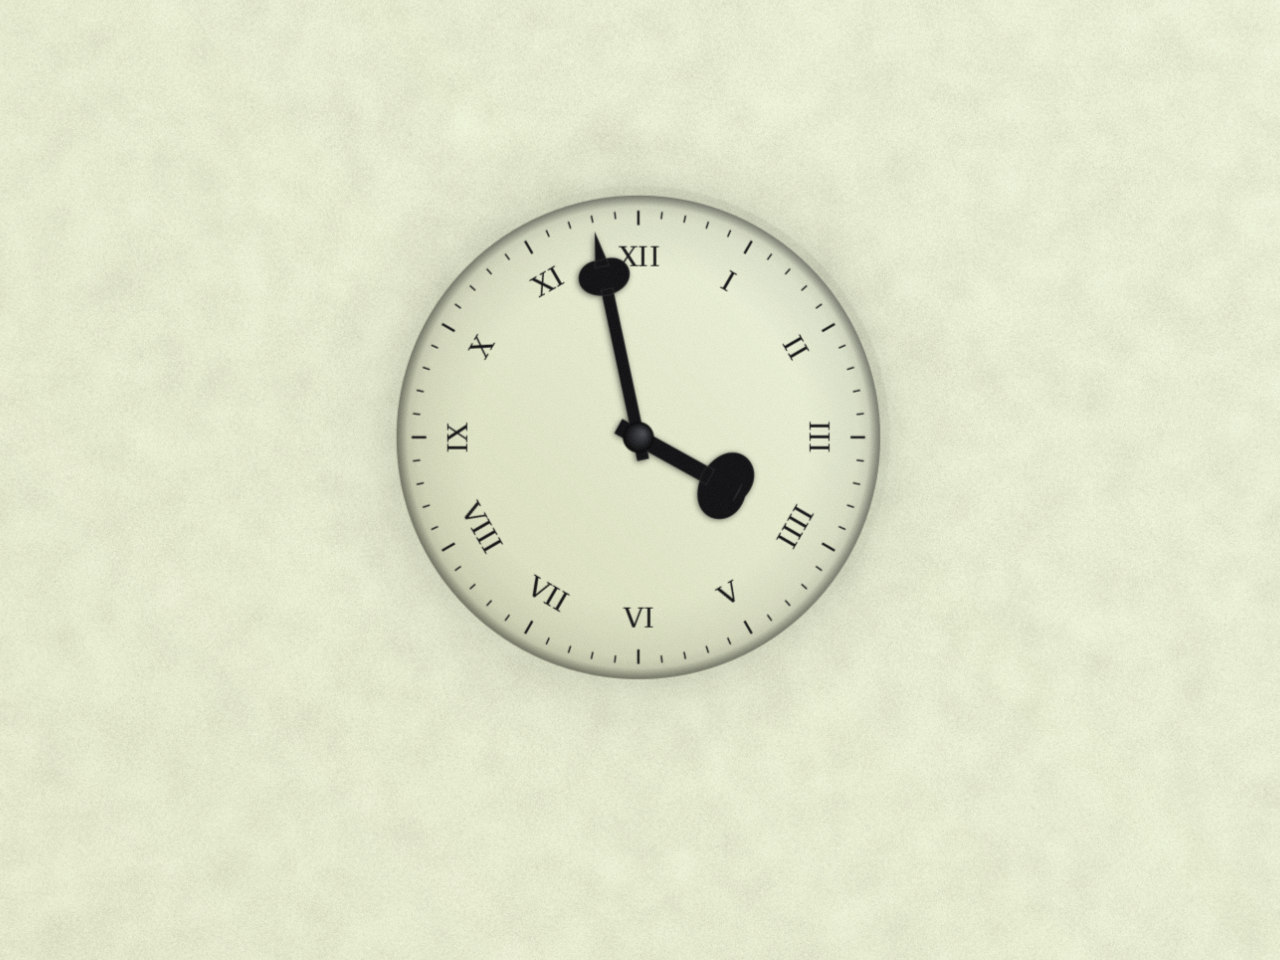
3:58
